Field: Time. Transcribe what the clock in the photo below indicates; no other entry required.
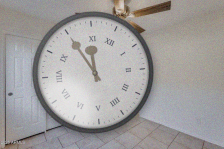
10:50
